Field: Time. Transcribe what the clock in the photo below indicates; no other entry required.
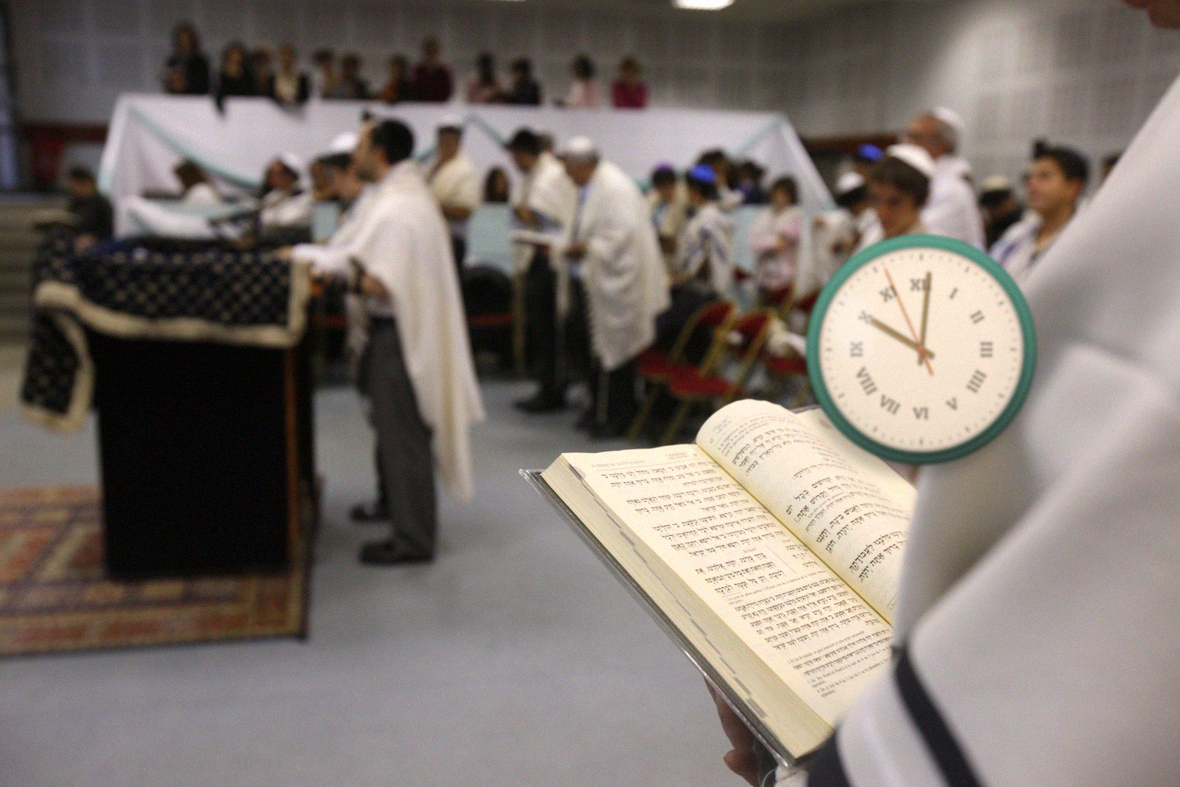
10:00:56
